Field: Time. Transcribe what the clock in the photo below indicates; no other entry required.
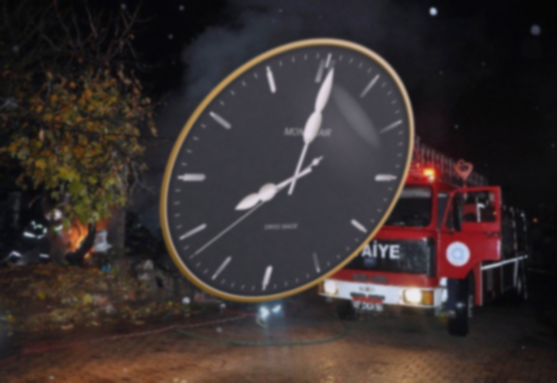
8:00:38
